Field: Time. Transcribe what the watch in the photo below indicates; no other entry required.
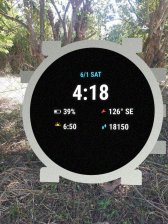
4:18
